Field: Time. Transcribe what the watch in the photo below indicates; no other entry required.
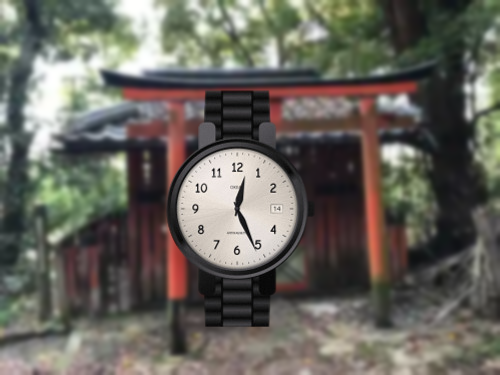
12:26
